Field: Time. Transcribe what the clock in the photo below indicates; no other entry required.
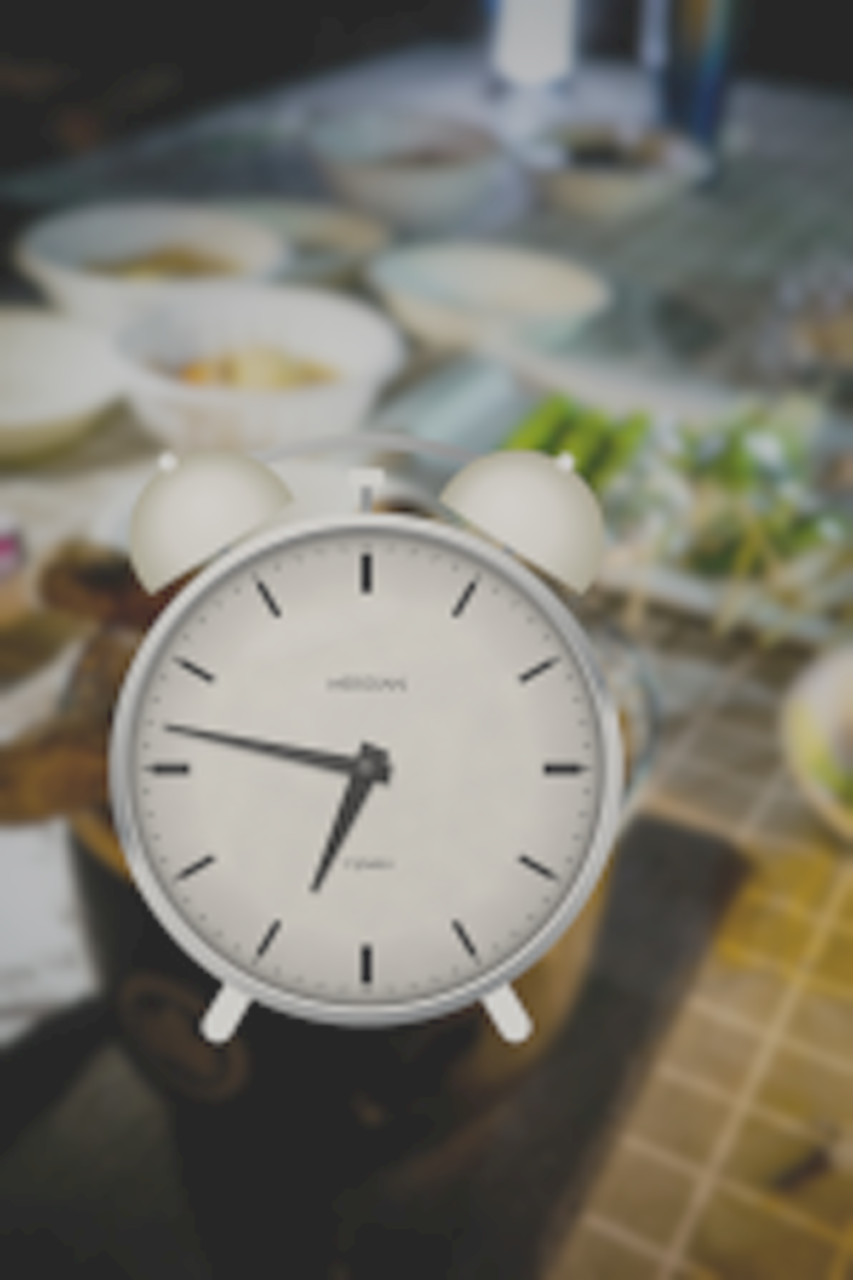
6:47
